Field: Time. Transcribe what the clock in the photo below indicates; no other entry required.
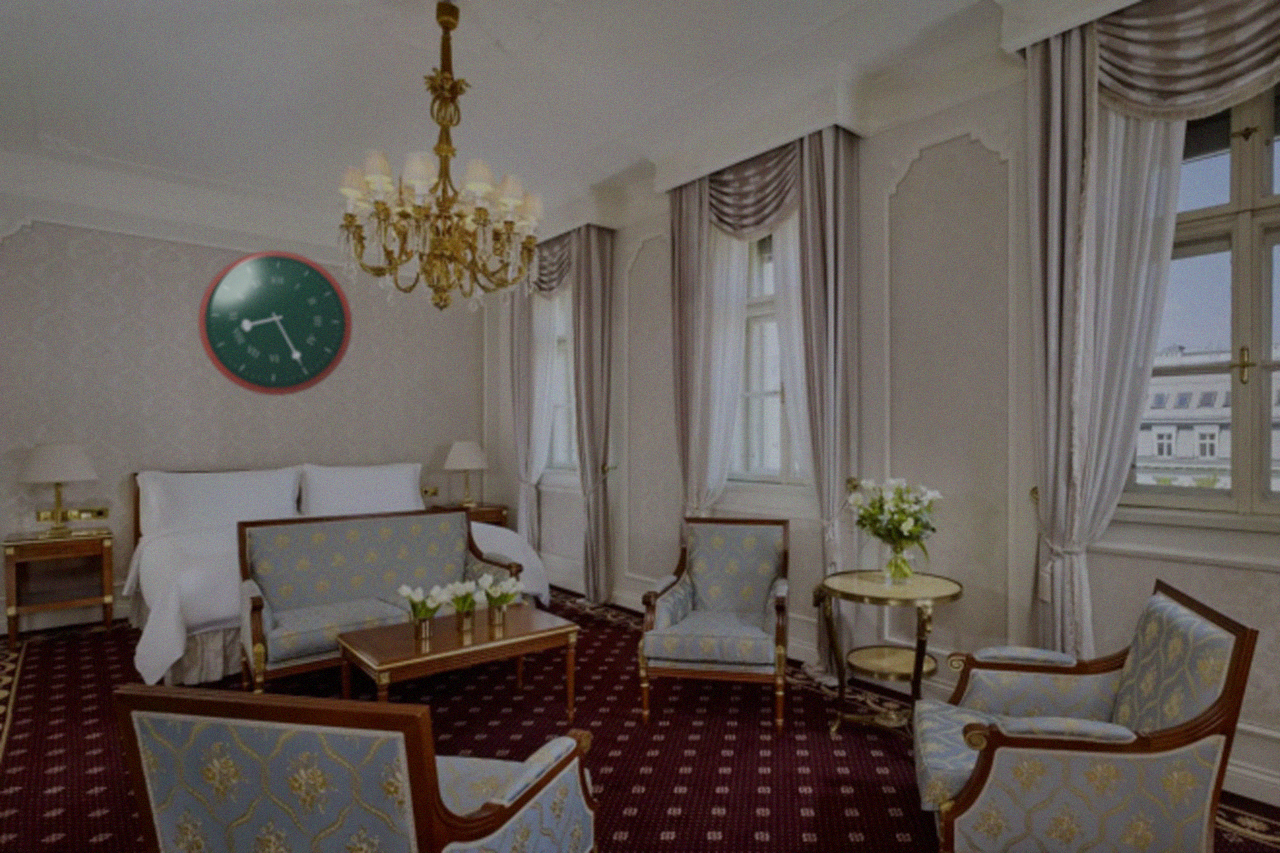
8:25
